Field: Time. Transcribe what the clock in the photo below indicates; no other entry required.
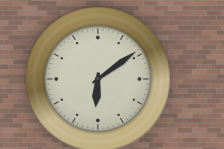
6:09
